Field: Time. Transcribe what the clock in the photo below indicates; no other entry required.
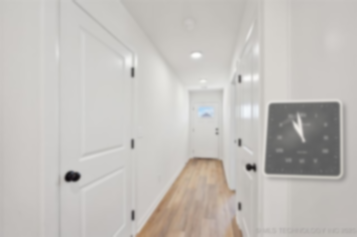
10:58
